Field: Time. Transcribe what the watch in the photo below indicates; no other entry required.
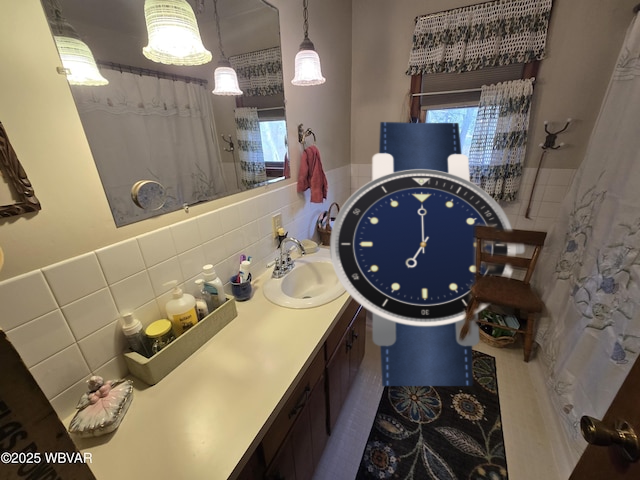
7:00
